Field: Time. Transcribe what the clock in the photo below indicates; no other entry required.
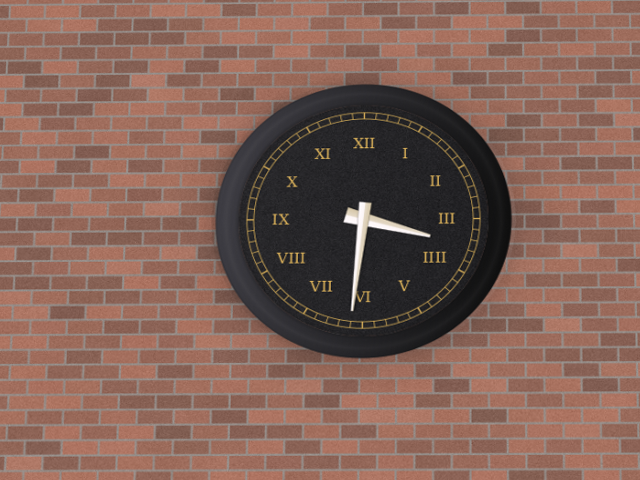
3:31
